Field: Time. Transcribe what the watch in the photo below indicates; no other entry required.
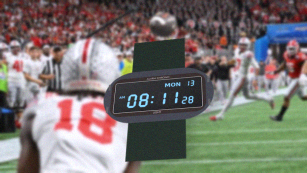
8:11:28
